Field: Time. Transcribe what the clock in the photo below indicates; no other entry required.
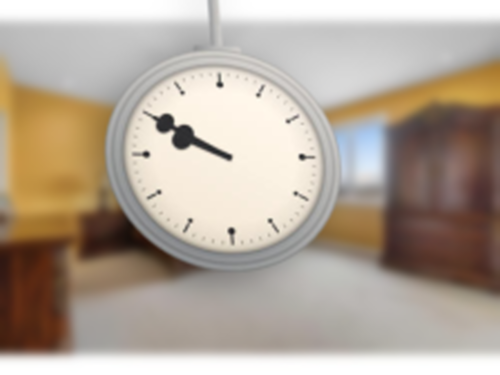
9:50
